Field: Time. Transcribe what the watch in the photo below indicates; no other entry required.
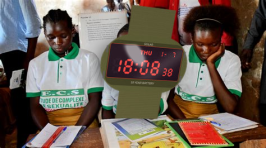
18:08:38
